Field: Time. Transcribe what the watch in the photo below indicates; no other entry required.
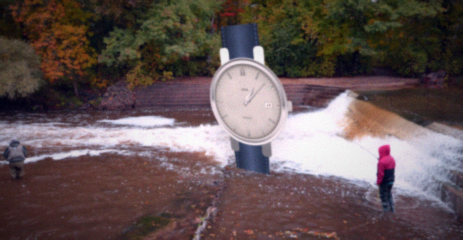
1:08
